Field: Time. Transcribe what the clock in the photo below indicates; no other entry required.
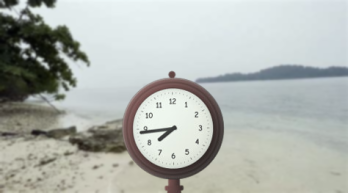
7:44
